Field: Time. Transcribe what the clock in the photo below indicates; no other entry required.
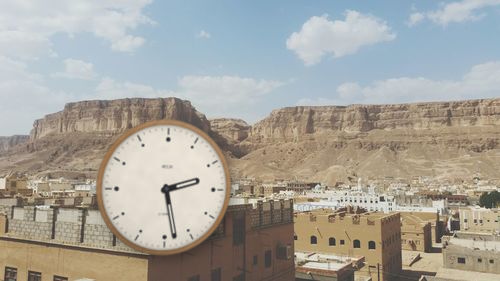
2:28
